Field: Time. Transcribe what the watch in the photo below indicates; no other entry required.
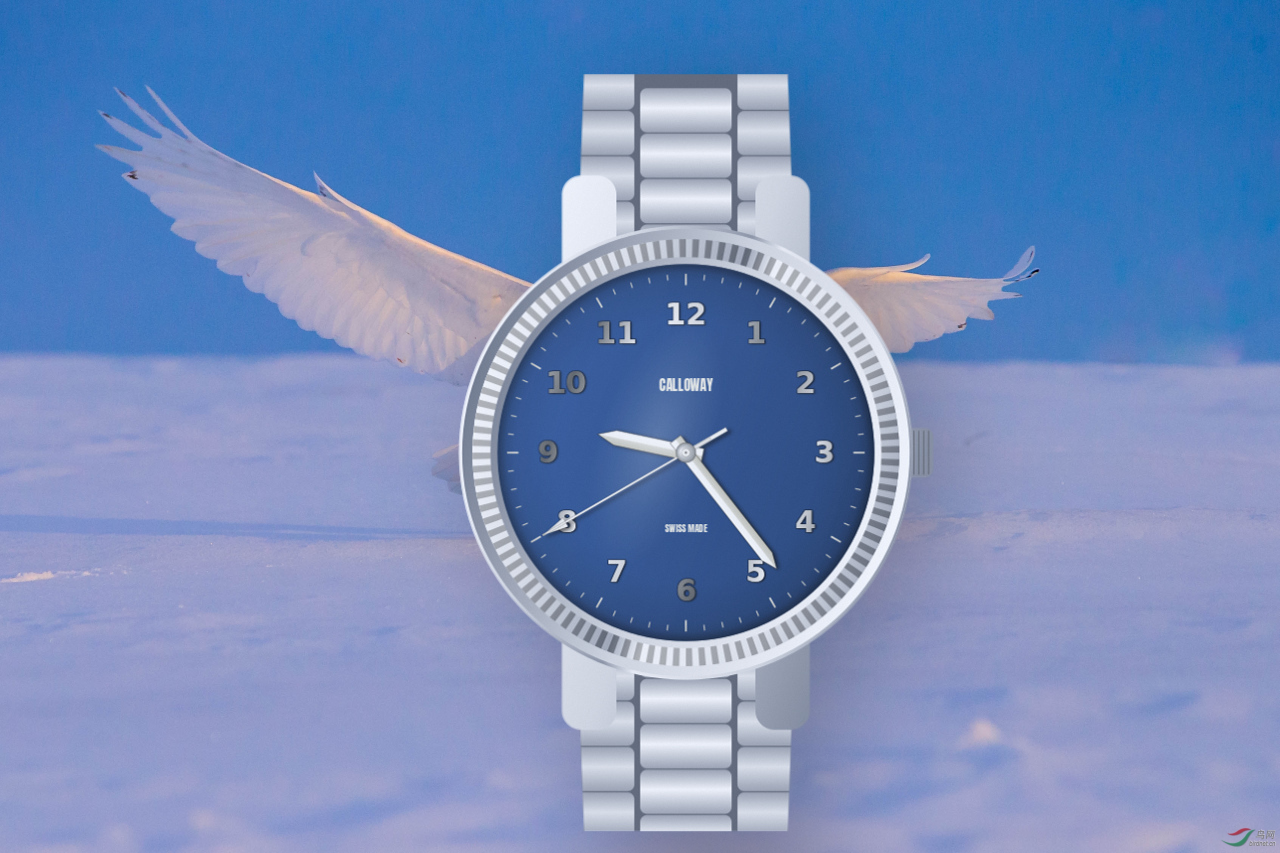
9:23:40
